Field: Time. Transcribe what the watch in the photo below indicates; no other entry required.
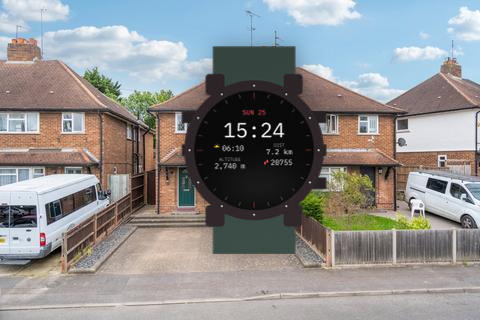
15:24
